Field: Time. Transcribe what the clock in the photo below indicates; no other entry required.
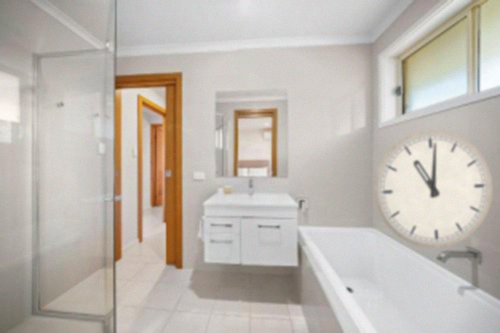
11:01
